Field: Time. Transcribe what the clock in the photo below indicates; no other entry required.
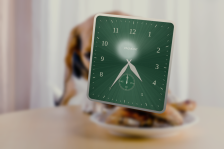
4:35
